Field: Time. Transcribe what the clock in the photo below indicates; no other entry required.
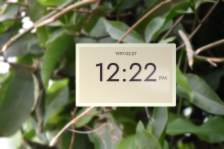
12:22
